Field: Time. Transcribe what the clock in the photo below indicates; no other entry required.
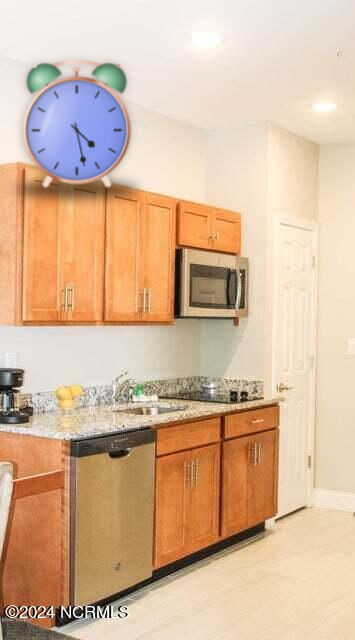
4:28
